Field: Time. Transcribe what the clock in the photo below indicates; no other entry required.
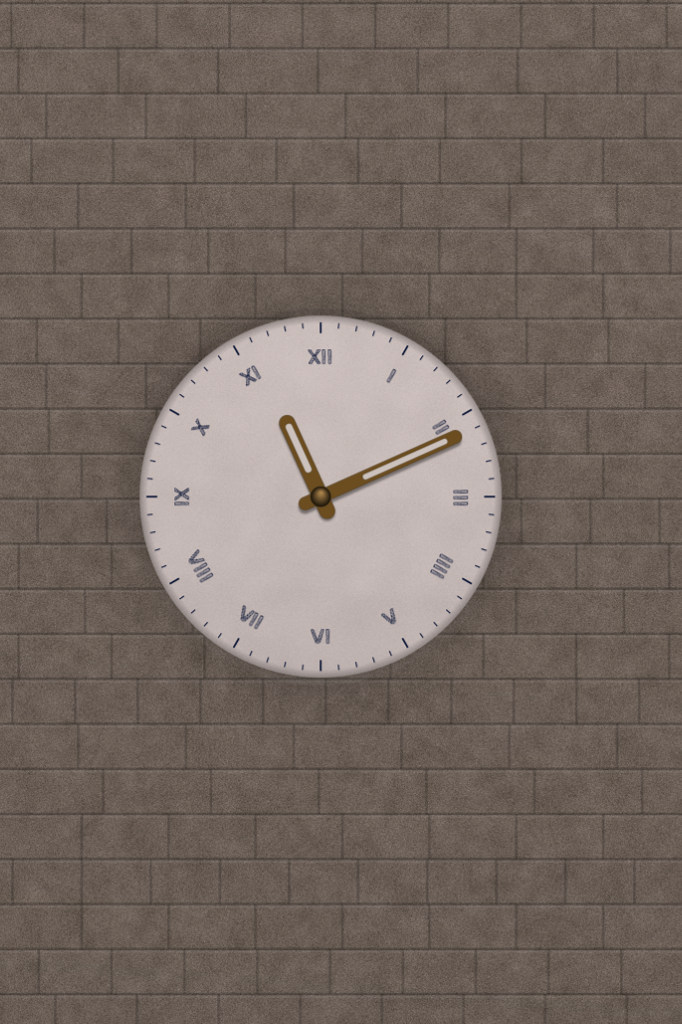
11:11
